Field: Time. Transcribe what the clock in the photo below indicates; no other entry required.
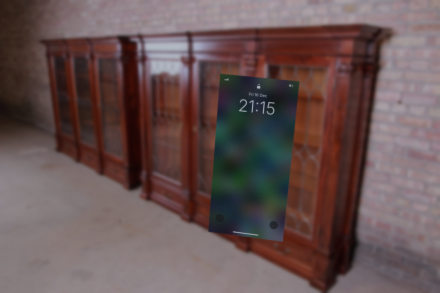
21:15
